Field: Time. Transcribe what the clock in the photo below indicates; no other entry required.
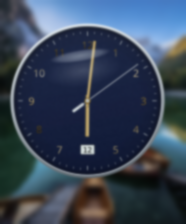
6:01:09
